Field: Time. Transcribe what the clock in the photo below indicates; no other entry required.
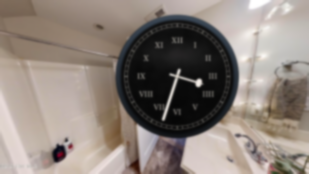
3:33
